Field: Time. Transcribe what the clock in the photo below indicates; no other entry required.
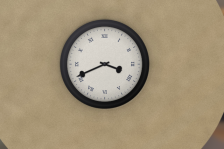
3:41
